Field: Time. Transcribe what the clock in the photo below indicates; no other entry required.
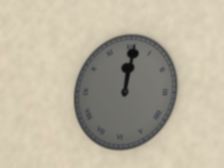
12:01
